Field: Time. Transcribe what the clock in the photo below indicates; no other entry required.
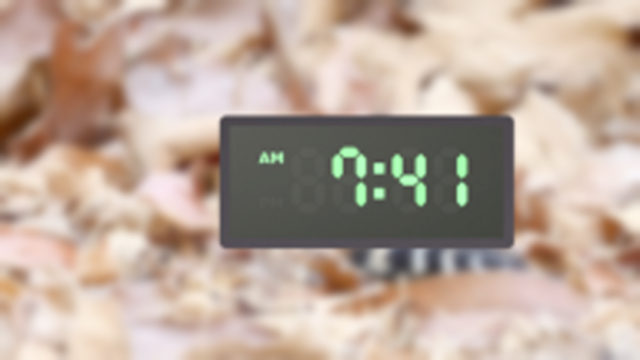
7:41
